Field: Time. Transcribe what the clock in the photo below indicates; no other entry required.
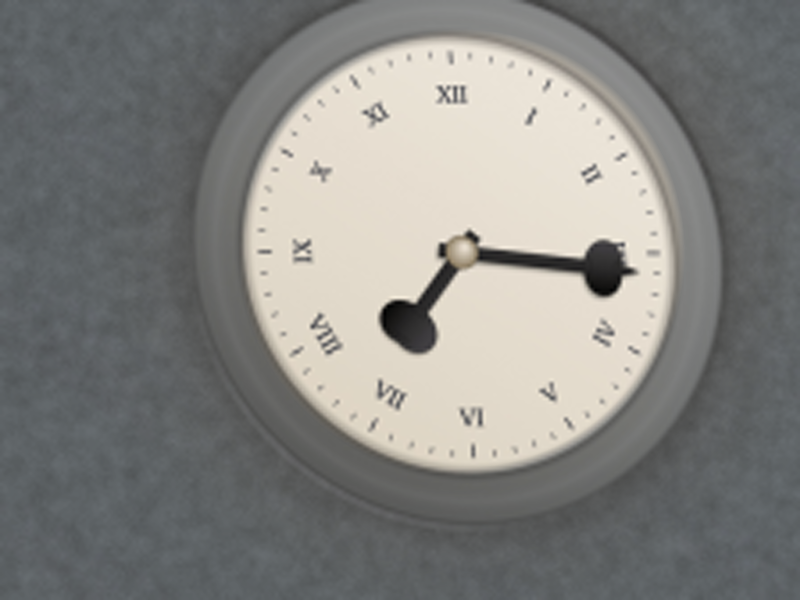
7:16
